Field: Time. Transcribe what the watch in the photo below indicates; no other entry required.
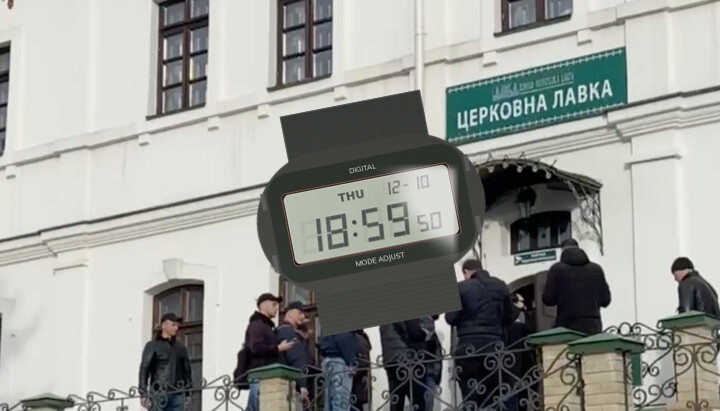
18:59:50
